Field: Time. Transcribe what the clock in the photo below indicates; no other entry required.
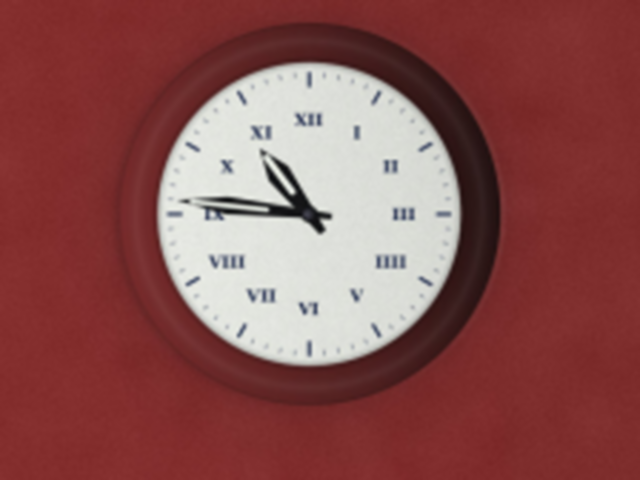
10:46
